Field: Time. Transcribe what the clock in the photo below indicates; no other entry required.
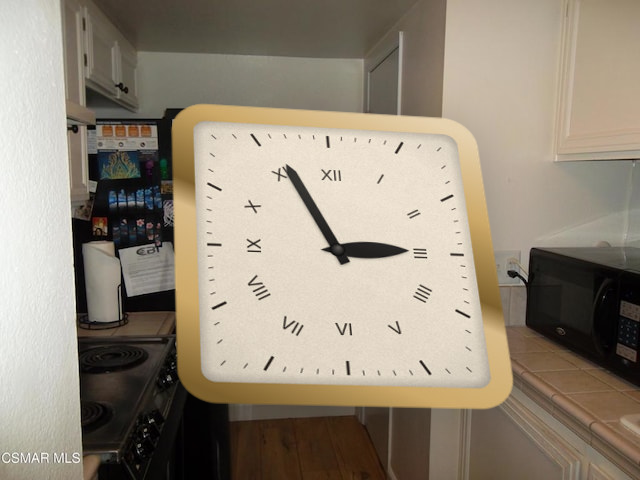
2:56
